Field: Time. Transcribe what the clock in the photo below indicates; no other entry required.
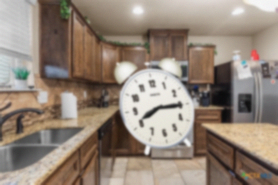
8:15
